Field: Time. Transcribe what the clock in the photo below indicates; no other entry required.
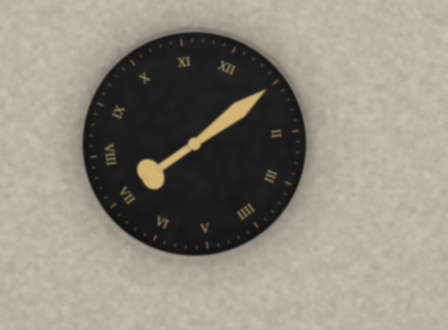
7:05
